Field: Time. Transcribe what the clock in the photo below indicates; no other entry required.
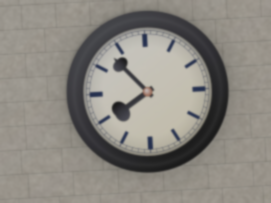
7:53
